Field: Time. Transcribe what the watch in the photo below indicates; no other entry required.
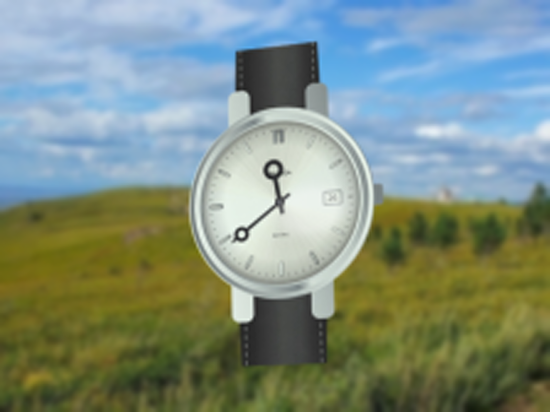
11:39
